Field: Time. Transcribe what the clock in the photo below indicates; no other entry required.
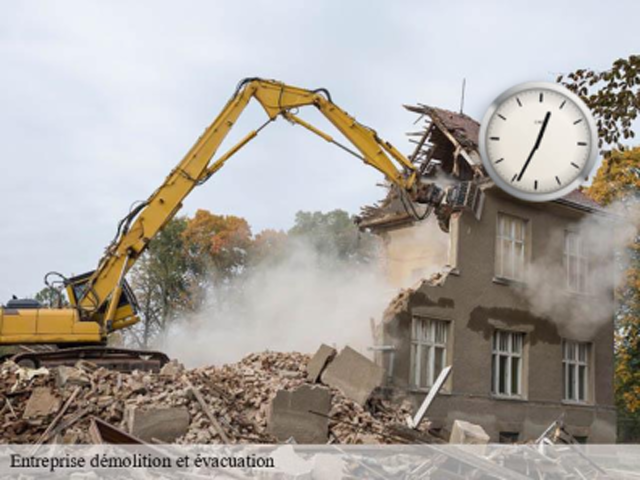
12:34
